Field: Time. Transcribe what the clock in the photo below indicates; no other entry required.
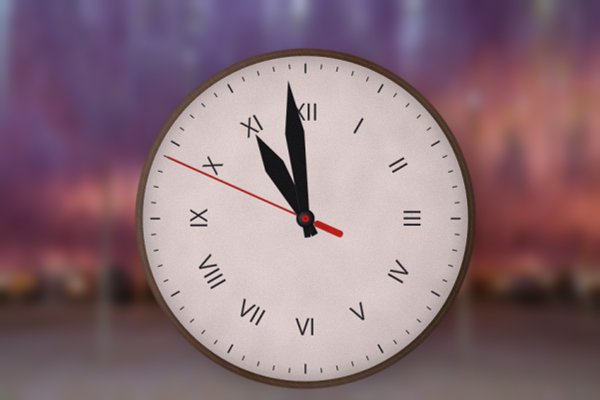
10:58:49
